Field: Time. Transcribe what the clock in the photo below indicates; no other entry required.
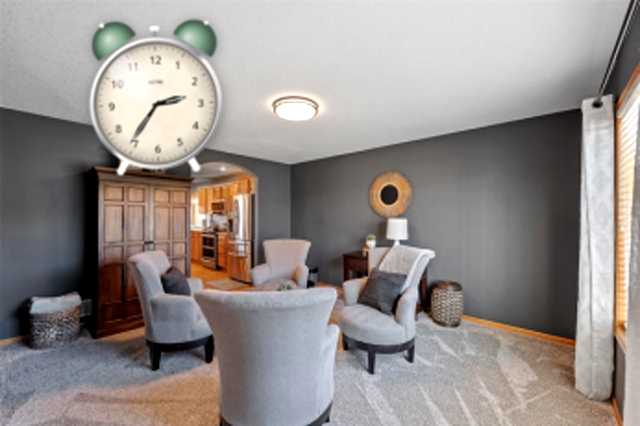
2:36
